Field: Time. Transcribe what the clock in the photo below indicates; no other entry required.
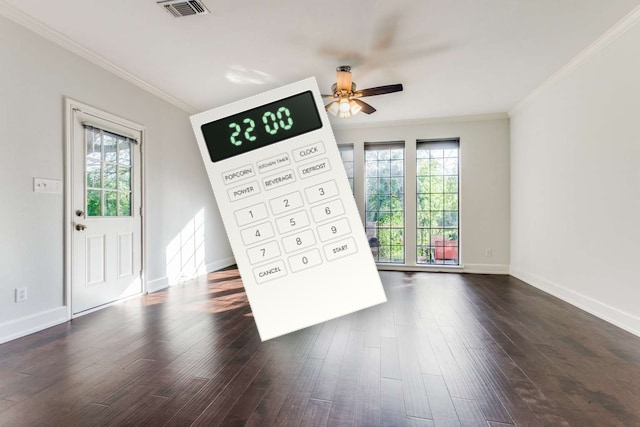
22:00
